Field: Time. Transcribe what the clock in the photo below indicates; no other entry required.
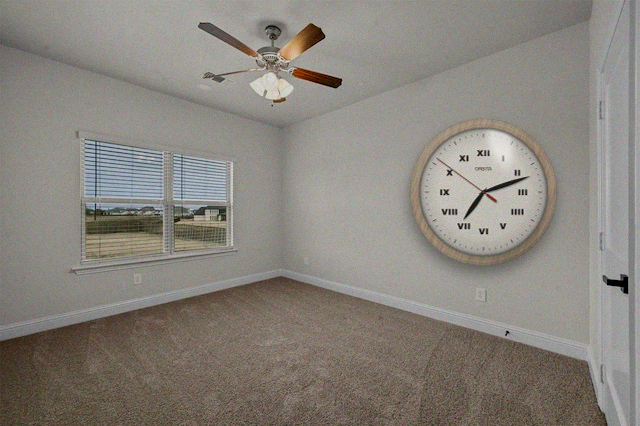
7:11:51
